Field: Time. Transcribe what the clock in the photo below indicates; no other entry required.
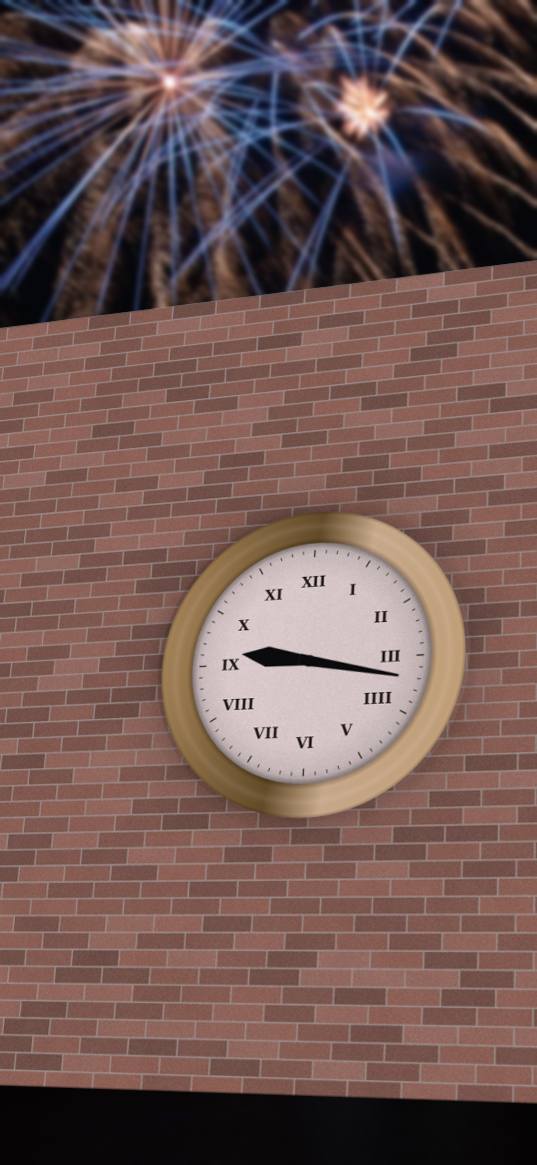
9:17
